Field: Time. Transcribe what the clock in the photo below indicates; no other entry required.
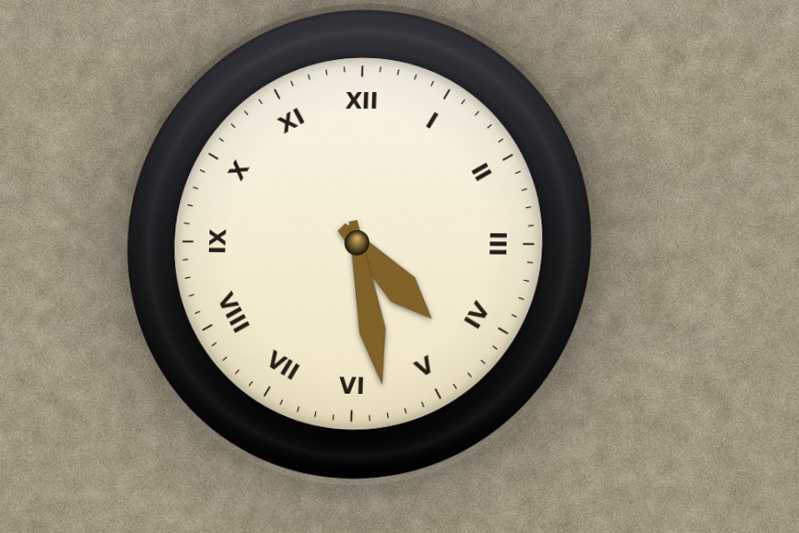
4:28
